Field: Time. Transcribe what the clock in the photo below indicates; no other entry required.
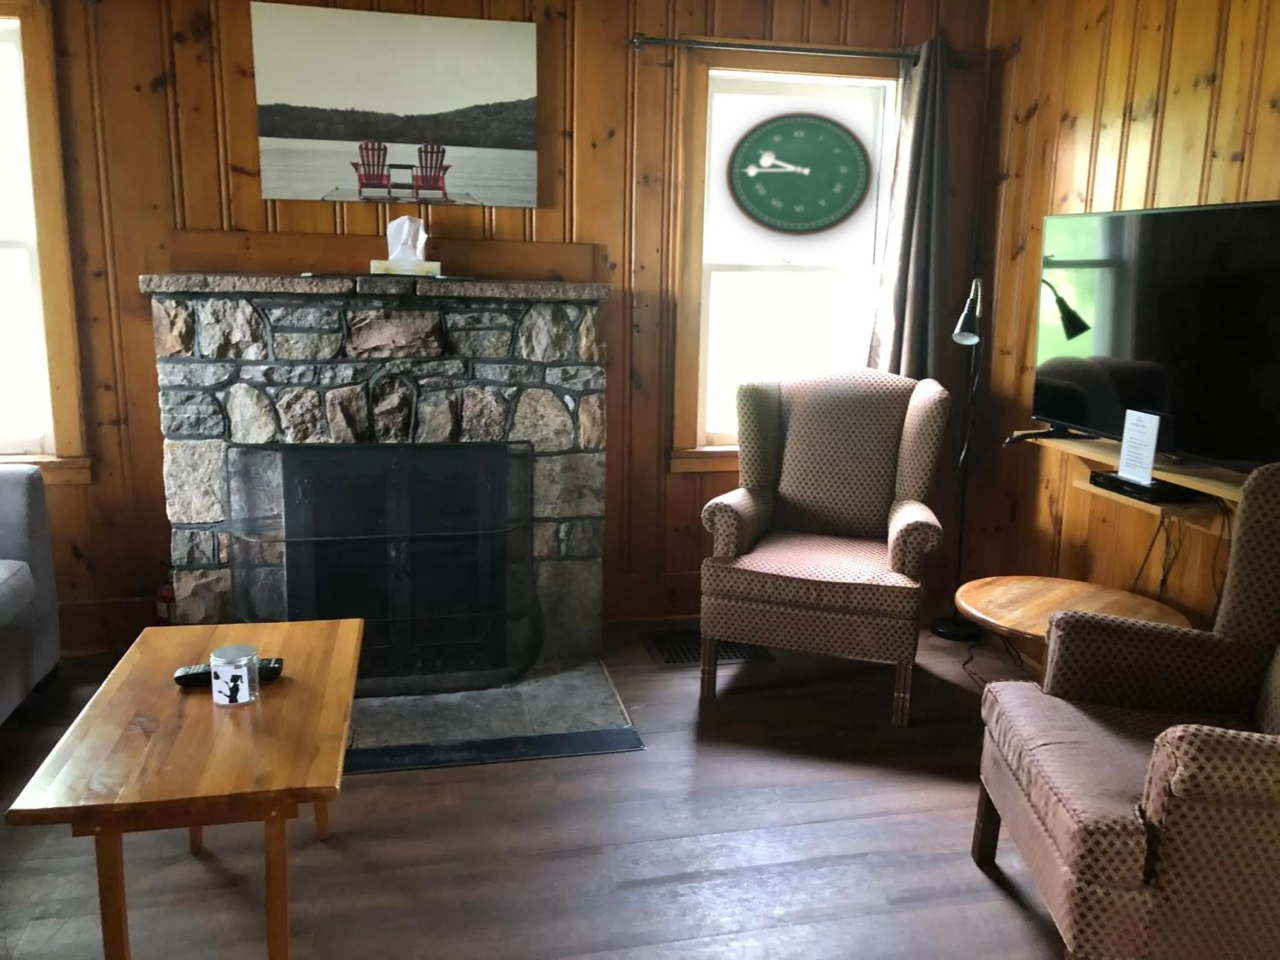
9:45
